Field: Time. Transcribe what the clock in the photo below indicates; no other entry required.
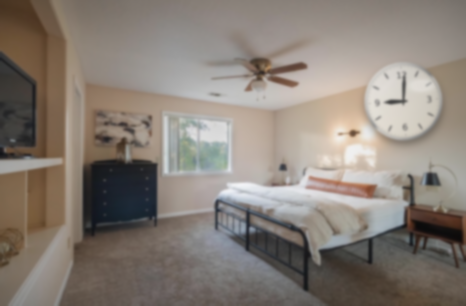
9:01
